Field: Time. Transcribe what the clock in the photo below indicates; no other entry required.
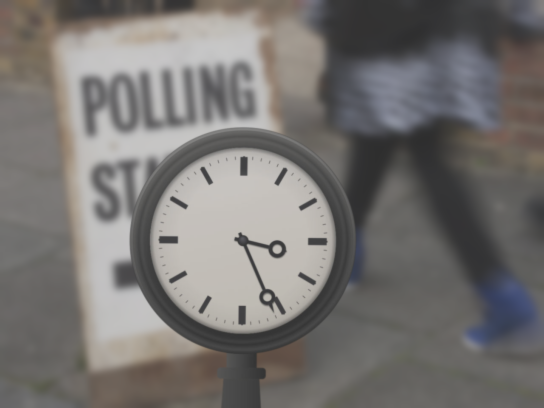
3:26
